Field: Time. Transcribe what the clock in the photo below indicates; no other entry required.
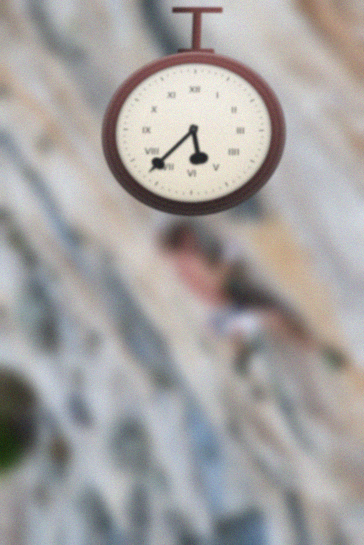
5:37
